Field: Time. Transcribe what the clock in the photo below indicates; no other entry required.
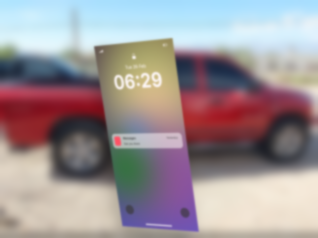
6:29
